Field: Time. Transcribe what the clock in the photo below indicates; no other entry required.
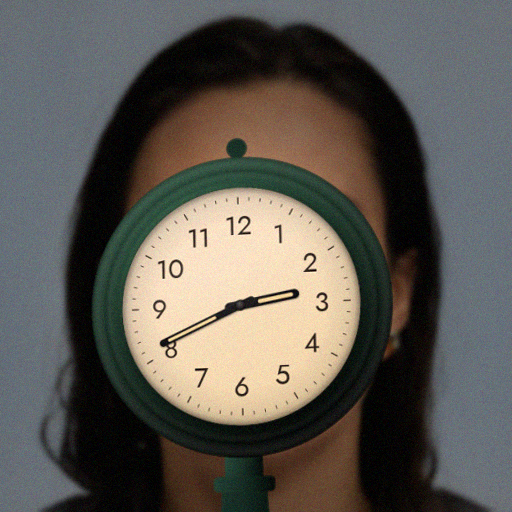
2:41
